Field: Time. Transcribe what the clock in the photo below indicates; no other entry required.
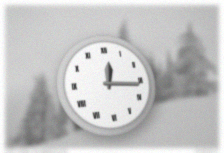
12:16
